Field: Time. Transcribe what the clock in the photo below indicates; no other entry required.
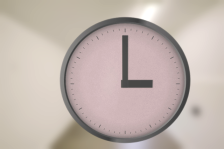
3:00
